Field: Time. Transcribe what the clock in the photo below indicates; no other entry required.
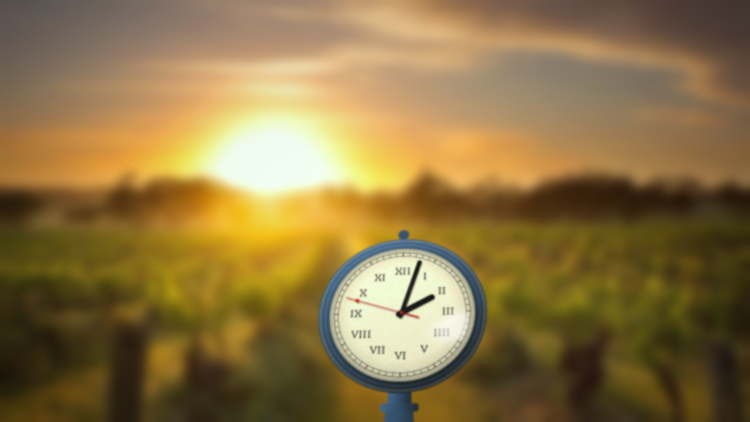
2:02:48
